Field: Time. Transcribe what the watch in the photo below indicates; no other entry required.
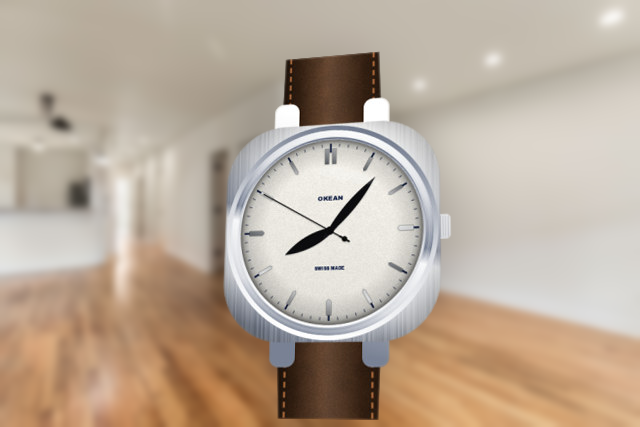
8:06:50
